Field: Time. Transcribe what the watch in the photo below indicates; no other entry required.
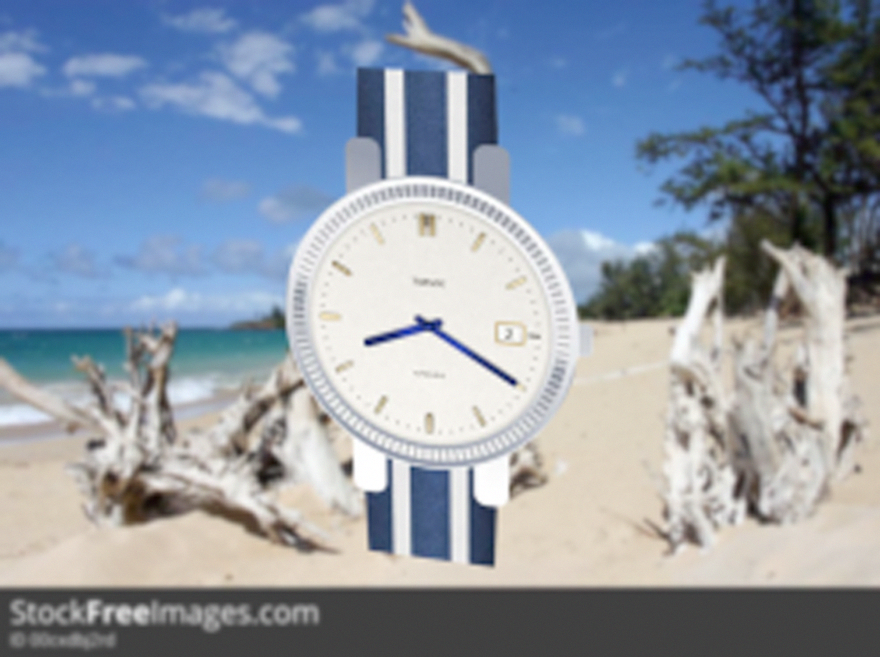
8:20
